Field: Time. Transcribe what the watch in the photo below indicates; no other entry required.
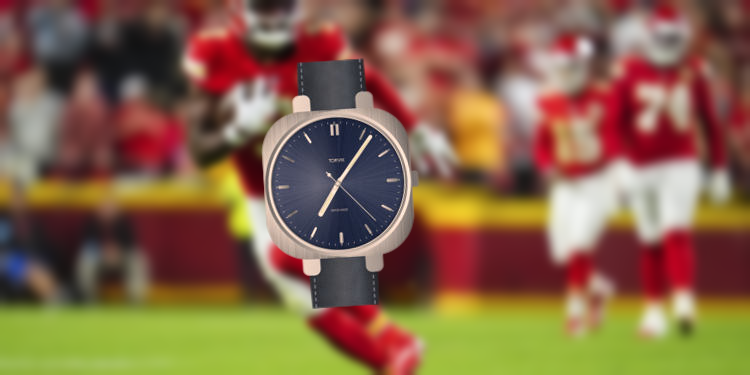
7:06:23
